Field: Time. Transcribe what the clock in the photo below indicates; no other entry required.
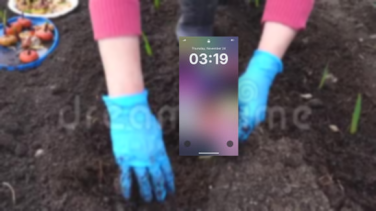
3:19
